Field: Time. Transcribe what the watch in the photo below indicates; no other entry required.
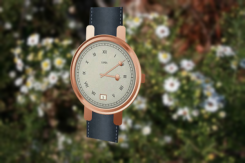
3:09
